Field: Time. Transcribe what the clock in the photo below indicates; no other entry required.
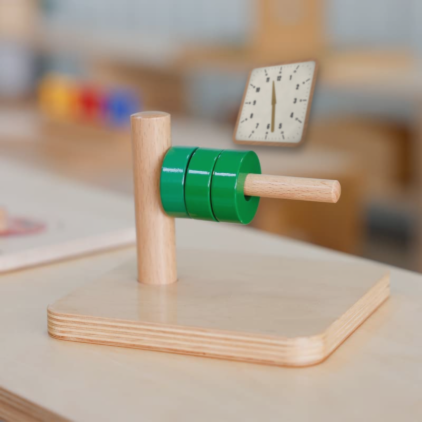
11:28
